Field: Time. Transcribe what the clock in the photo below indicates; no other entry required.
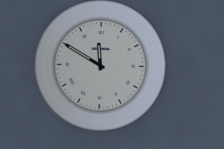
11:50
